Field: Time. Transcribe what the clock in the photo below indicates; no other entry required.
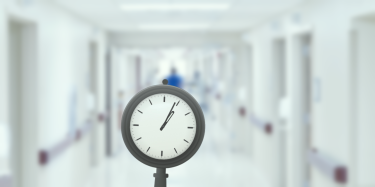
1:04
